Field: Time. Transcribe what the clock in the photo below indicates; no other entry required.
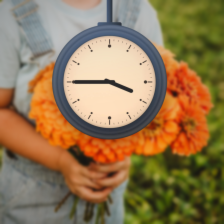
3:45
